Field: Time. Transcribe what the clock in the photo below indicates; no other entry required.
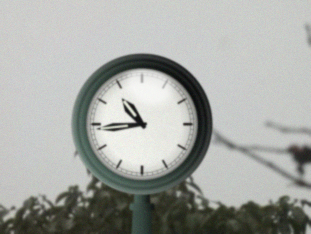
10:44
